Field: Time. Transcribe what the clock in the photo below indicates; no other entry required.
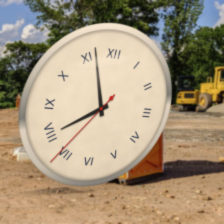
7:56:36
